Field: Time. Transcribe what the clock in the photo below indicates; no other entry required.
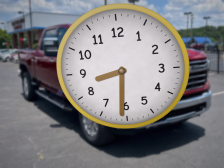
8:31
